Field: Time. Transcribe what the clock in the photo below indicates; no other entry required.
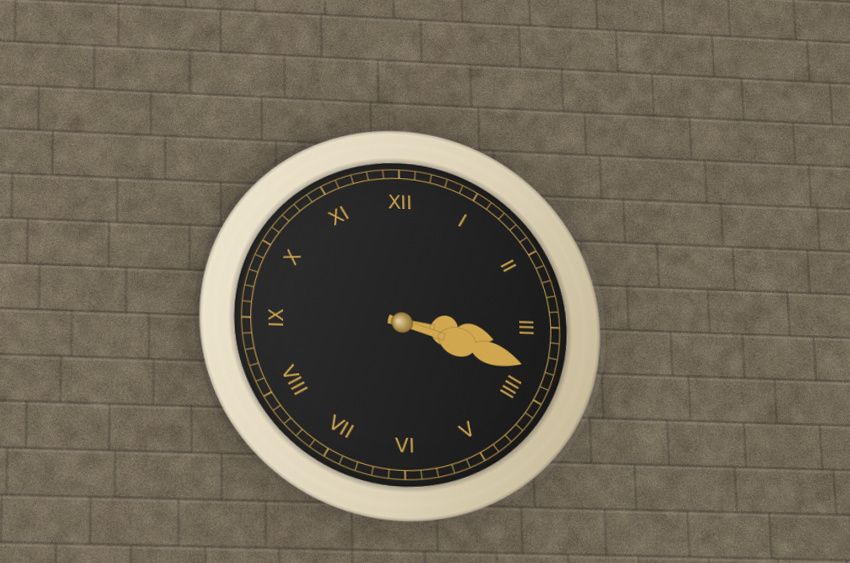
3:18
